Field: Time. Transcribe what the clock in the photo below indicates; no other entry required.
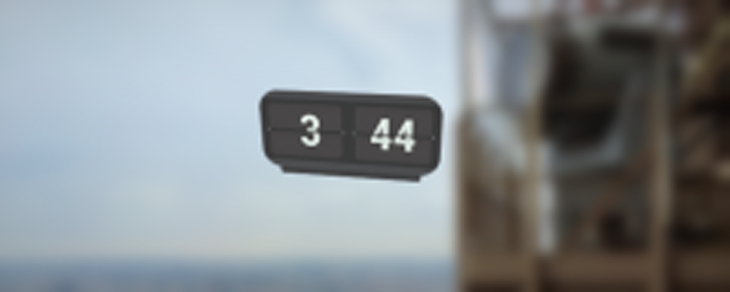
3:44
